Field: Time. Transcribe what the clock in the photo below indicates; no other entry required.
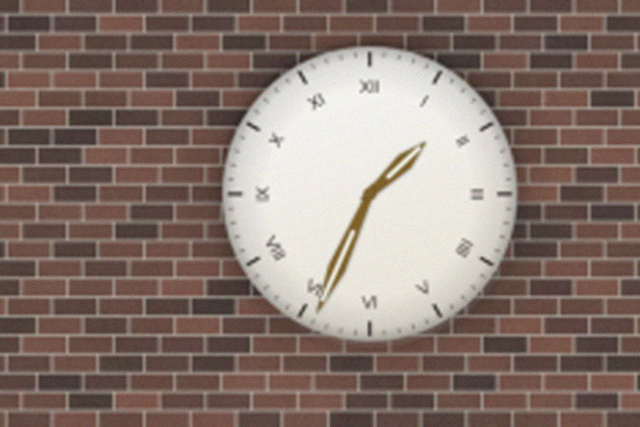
1:34
